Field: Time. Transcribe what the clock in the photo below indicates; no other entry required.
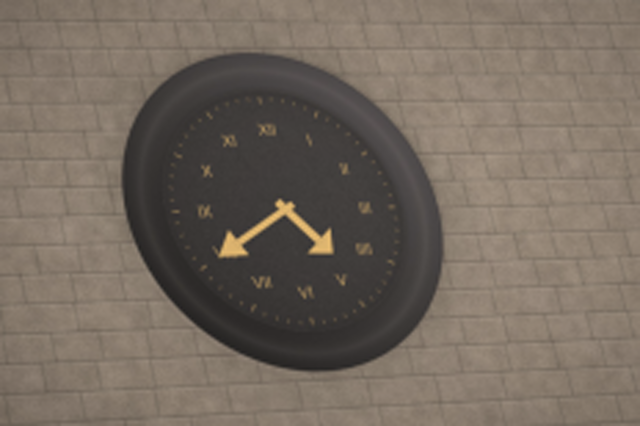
4:40
